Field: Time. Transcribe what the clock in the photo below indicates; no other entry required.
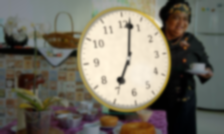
7:02
